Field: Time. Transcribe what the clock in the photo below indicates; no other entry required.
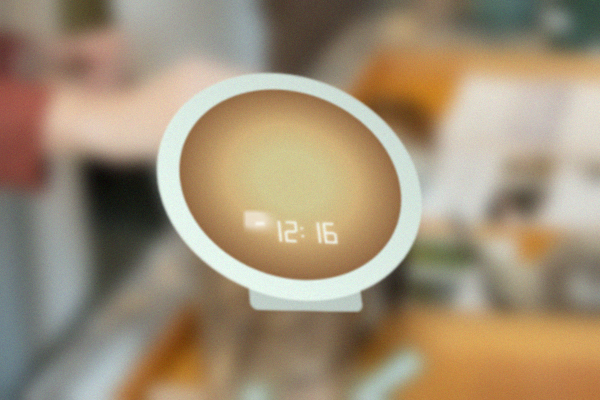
12:16
